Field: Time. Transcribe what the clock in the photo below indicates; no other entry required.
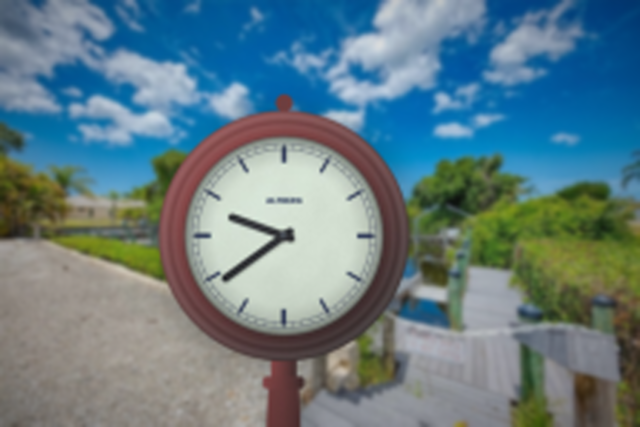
9:39
